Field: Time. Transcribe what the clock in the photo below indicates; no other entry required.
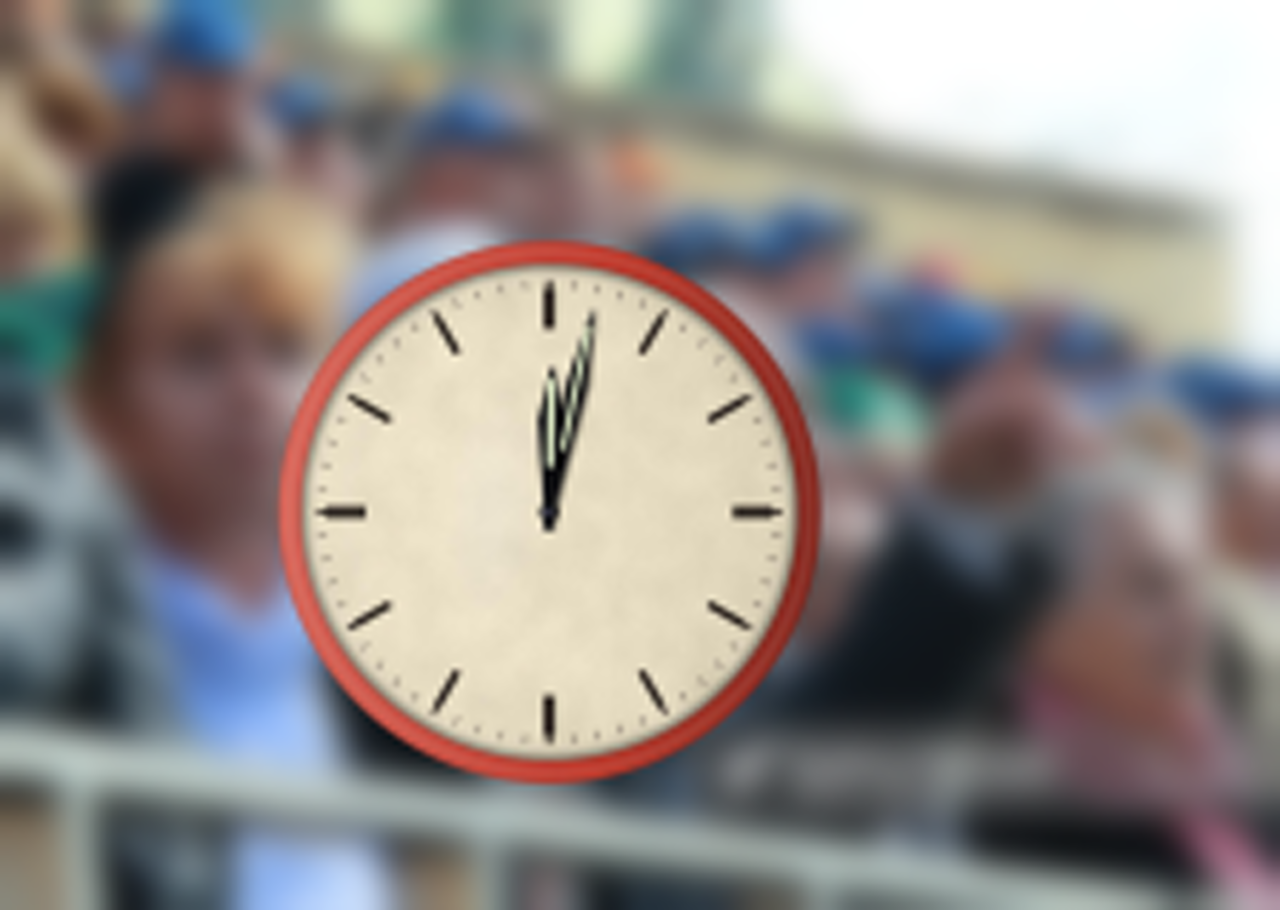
12:02
